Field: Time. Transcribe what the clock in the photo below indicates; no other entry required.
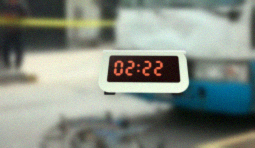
2:22
